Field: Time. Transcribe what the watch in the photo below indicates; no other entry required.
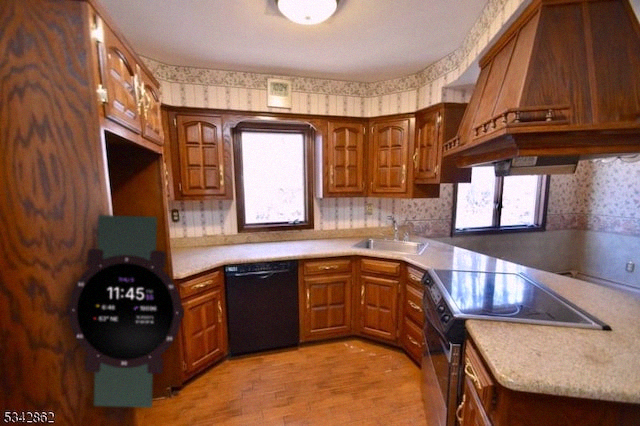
11:45
